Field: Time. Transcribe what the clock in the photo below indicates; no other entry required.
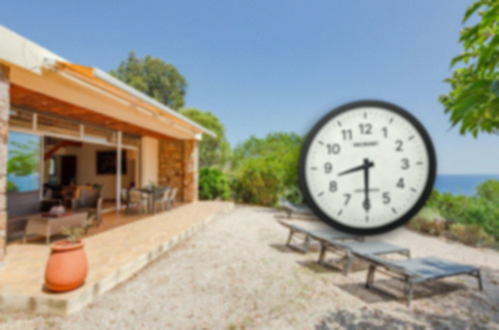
8:30
